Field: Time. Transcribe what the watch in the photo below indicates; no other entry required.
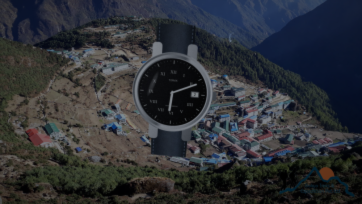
6:11
